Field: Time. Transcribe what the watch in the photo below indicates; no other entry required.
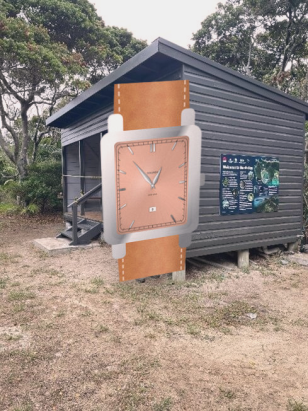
12:54
